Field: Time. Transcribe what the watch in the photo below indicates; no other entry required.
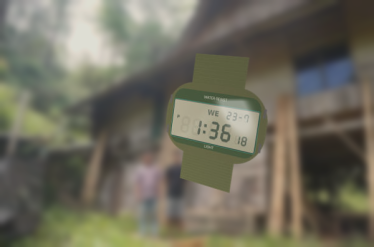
1:36:18
